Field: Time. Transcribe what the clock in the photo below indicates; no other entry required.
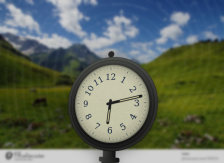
6:13
